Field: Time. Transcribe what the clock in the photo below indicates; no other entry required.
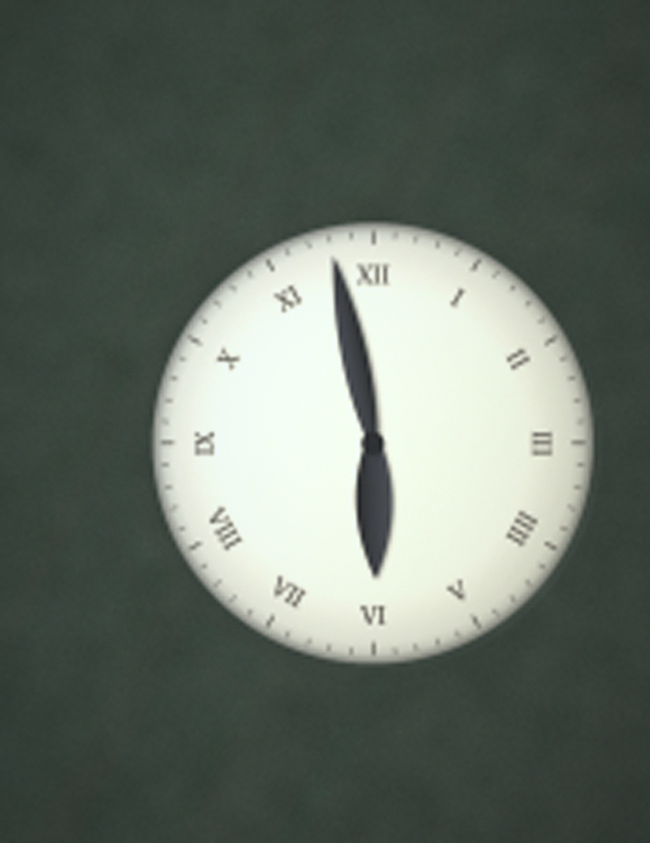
5:58
